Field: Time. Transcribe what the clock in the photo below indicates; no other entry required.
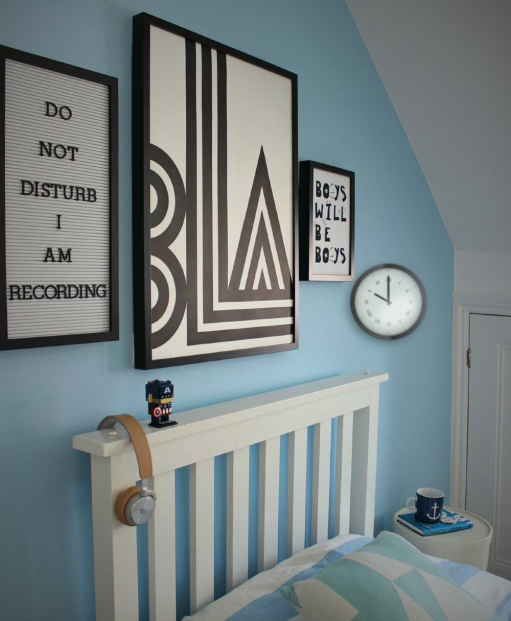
10:00
